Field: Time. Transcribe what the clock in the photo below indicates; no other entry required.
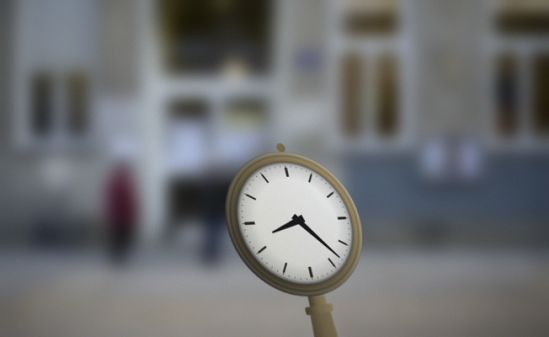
8:23
